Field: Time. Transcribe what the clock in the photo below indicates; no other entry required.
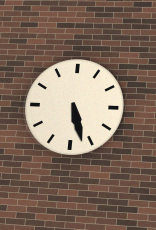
5:27
